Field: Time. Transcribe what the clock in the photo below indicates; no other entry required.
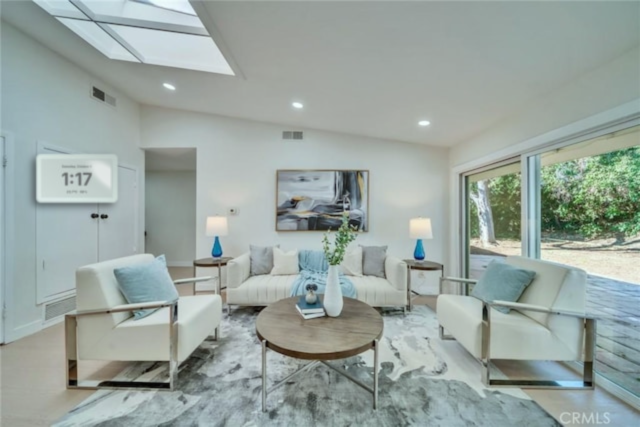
1:17
